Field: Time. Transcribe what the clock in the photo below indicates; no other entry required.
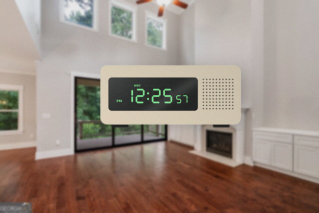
12:25:57
